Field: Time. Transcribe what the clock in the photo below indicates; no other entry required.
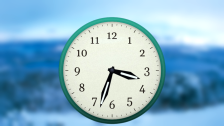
3:33
